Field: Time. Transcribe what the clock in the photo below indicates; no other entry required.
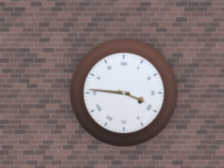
3:46
